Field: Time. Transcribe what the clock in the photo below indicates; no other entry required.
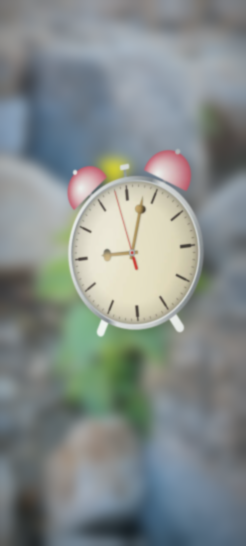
9:02:58
